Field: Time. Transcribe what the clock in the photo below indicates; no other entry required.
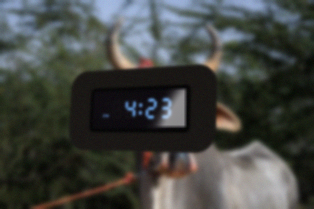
4:23
